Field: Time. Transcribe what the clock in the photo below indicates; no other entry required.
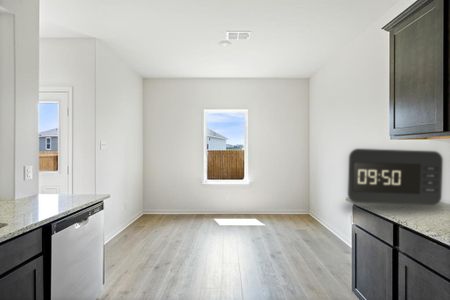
9:50
